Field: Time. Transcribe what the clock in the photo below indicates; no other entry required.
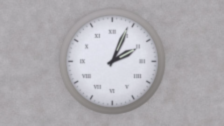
2:04
